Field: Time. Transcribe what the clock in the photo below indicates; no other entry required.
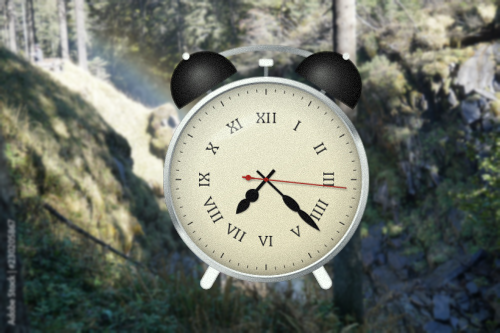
7:22:16
